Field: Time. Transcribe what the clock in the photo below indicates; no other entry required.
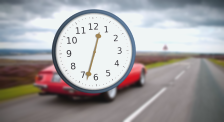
12:33
